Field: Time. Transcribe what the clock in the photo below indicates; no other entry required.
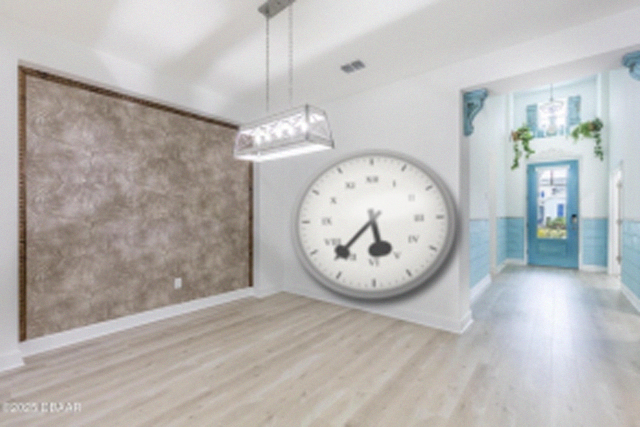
5:37
